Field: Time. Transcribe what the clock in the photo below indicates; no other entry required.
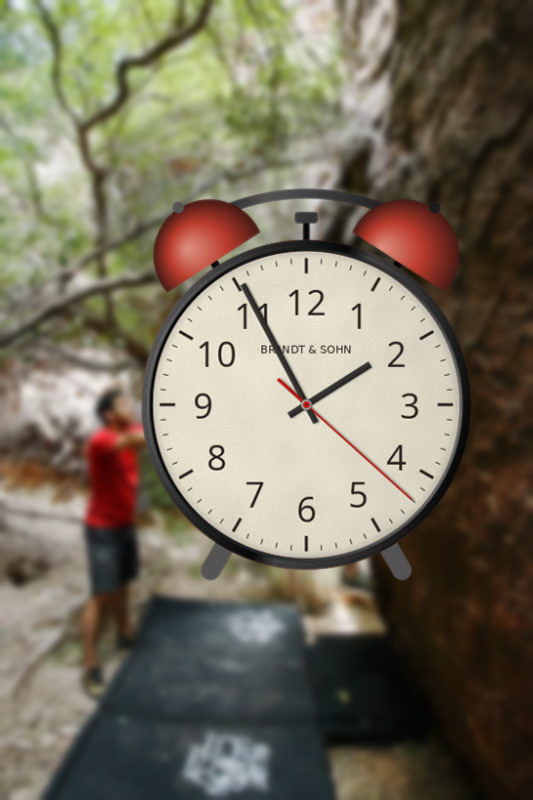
1:55:22
